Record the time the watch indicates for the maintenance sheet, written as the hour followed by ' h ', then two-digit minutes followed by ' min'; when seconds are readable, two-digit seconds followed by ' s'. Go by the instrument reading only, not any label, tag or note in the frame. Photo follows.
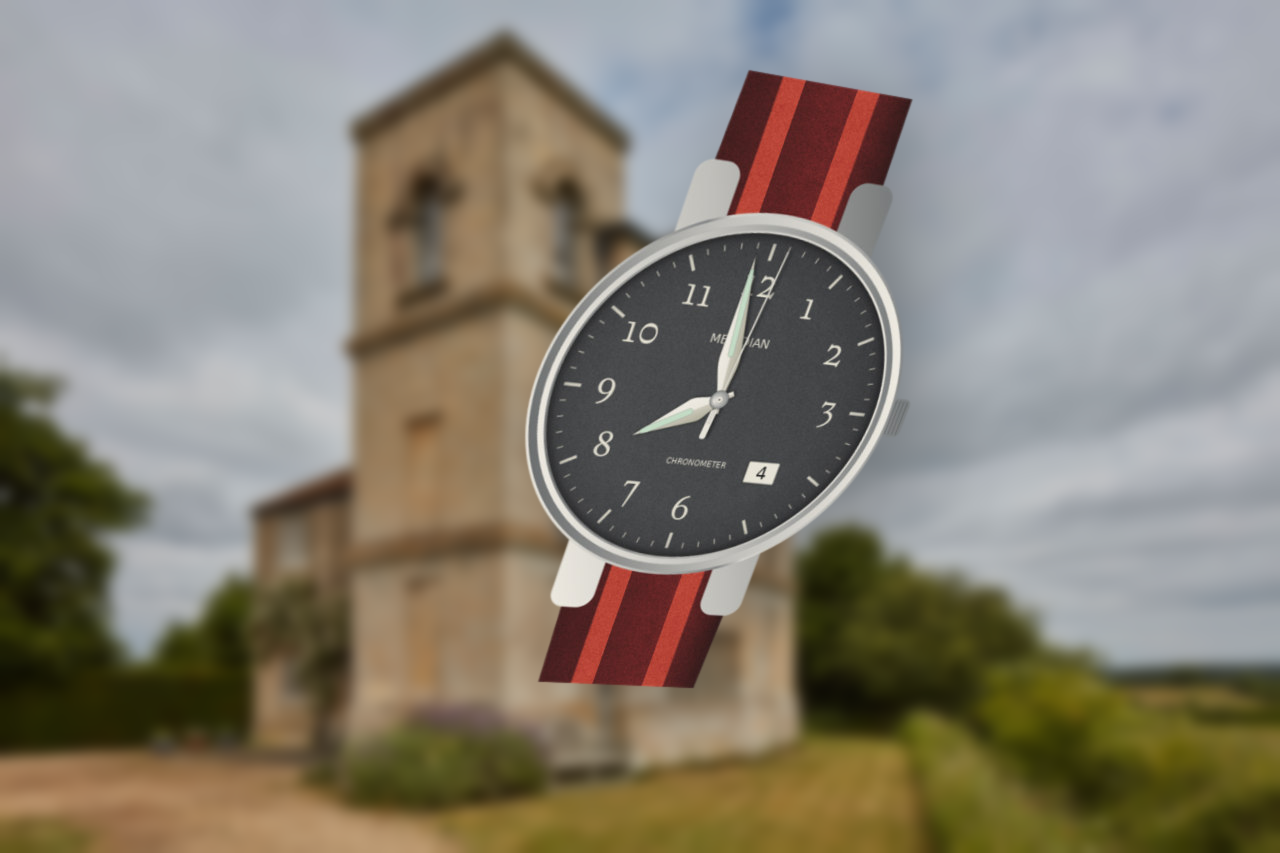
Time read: 7 h 59 min 01 s
